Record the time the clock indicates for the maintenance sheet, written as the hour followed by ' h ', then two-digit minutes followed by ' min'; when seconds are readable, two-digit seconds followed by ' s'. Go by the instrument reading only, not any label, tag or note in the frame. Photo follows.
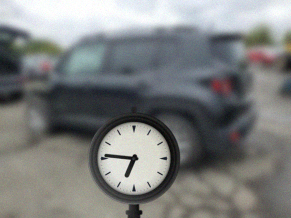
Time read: 6 h 46 min
